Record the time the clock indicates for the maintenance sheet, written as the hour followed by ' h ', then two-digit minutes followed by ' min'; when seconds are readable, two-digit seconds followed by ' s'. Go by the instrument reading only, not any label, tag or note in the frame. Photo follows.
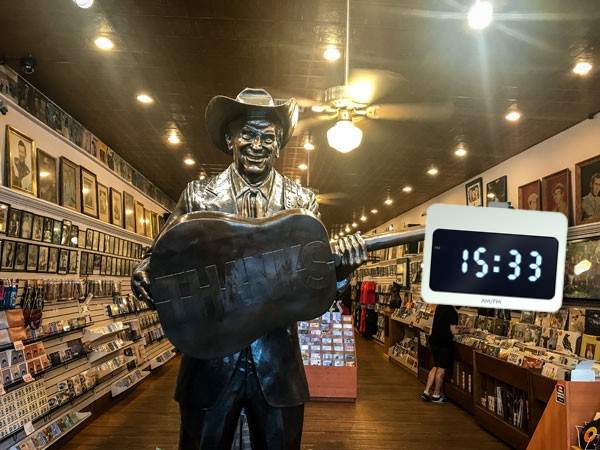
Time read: 15 h 33 min
